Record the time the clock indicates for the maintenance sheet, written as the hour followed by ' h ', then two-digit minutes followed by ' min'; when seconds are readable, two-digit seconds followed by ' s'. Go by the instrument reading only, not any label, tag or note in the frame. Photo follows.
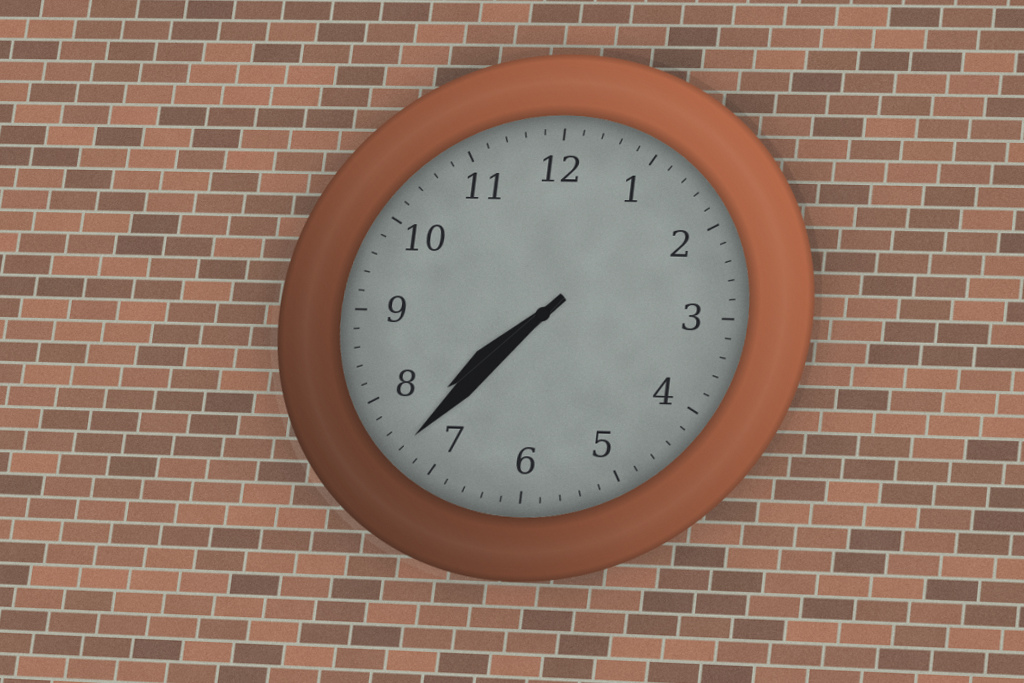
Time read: 7 h 37 min
